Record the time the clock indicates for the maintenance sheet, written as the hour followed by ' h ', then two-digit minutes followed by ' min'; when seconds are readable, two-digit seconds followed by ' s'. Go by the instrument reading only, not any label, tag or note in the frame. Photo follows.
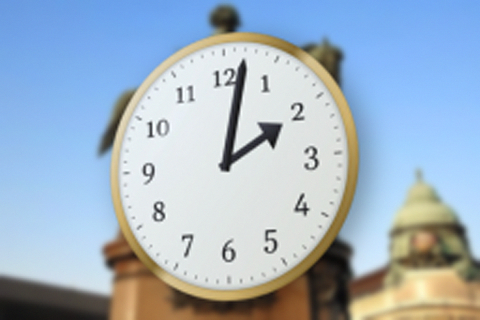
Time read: 2 h 02 min
